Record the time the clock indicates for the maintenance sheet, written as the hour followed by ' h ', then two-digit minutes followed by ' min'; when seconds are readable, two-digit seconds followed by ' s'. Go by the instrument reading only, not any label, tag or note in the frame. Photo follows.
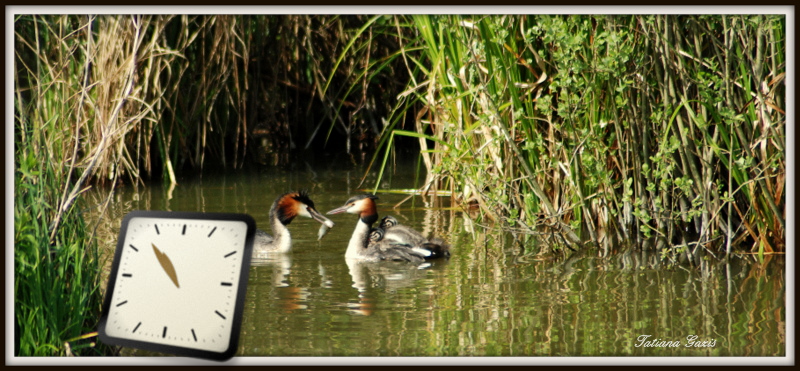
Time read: 10 h 53 min
